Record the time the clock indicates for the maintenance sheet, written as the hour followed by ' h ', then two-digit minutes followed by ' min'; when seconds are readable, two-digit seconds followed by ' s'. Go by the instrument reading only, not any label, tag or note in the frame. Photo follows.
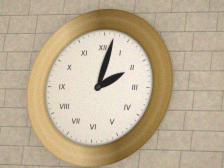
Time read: 2 h 02 min
